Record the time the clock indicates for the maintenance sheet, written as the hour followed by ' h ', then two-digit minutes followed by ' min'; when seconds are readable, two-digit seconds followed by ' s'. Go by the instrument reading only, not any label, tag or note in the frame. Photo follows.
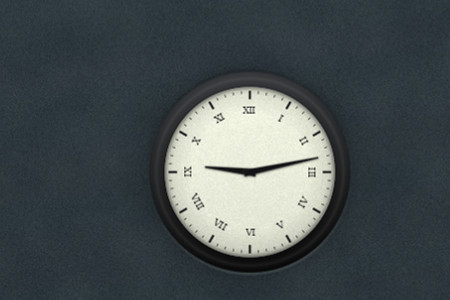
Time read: 9 h 13 min
